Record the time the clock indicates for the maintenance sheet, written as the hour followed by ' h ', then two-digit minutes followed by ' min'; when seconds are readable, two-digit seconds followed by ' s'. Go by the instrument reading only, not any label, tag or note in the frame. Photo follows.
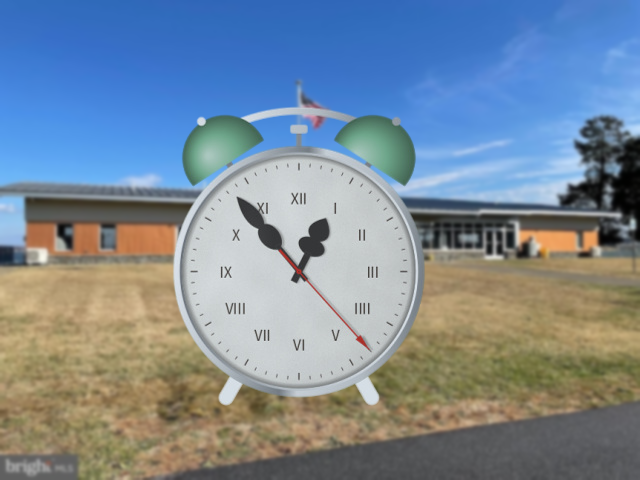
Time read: 12 h 53 min 23 s
